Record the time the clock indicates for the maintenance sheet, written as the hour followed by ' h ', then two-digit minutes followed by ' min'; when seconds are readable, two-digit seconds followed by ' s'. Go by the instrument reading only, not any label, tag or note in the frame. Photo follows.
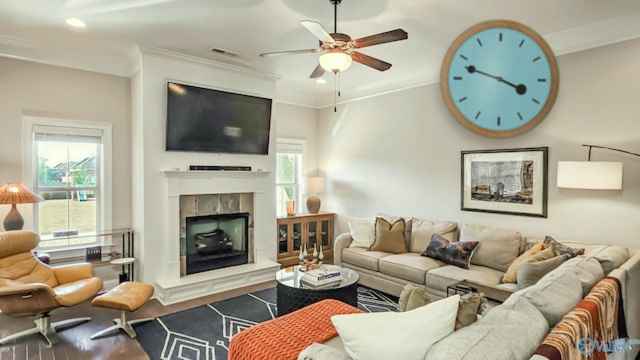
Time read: 3 h 48 min
